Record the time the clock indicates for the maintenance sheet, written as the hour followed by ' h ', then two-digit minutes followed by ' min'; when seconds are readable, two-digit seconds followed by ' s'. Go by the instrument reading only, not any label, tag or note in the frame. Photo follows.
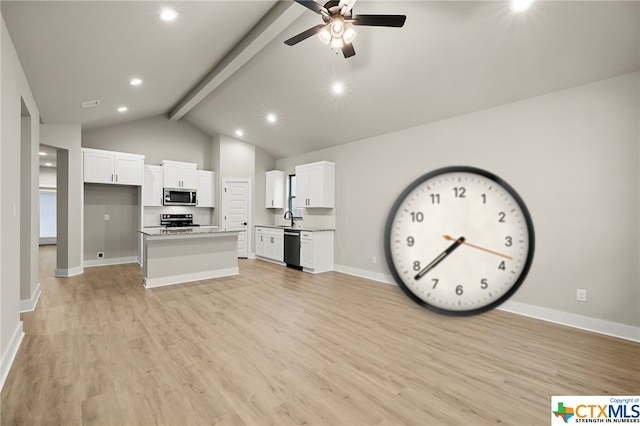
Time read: 7 h 38 min 18 s
